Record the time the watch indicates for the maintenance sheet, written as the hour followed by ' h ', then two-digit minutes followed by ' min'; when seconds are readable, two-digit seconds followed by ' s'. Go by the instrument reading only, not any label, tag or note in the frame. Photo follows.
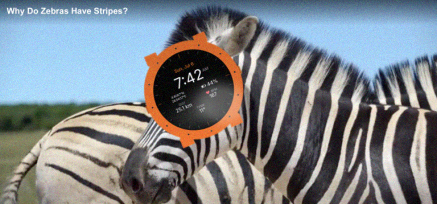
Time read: 7 h 42 min
